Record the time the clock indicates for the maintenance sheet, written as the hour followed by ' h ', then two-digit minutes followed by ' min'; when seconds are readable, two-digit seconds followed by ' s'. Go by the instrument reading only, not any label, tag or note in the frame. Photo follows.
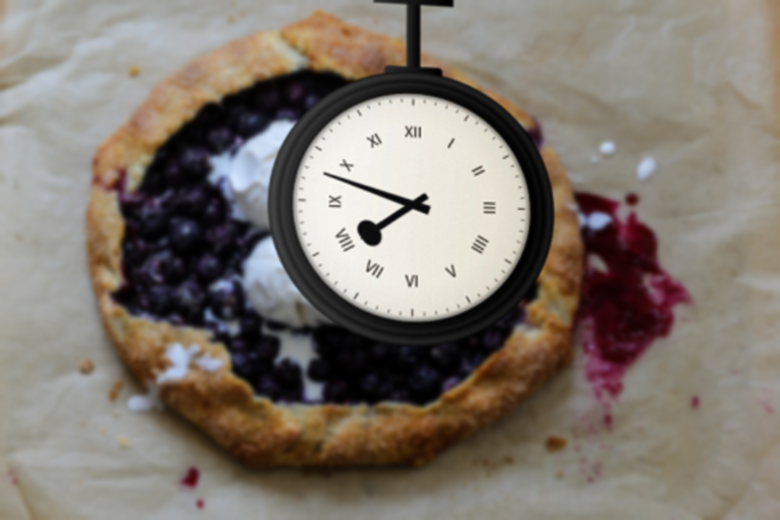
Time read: 7 h 48 min
